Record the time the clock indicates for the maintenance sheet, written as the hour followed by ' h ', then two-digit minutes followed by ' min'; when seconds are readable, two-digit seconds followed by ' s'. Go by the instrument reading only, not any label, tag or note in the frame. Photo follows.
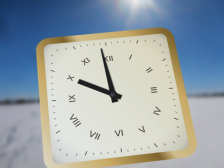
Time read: 9 h 59 min
